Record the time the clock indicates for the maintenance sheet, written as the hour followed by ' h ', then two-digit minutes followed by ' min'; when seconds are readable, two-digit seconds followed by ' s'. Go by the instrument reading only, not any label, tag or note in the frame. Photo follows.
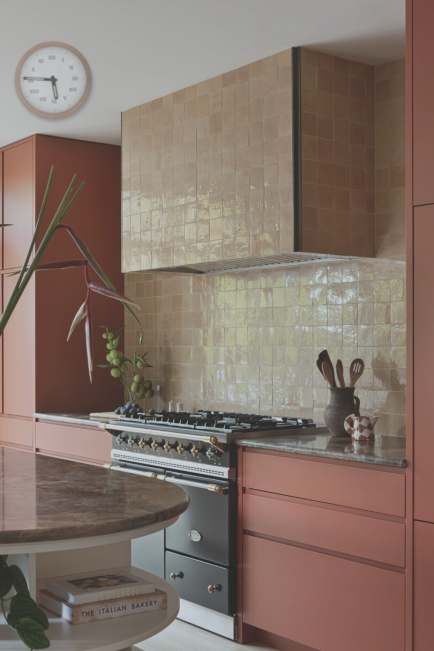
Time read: 5 h 46 min
